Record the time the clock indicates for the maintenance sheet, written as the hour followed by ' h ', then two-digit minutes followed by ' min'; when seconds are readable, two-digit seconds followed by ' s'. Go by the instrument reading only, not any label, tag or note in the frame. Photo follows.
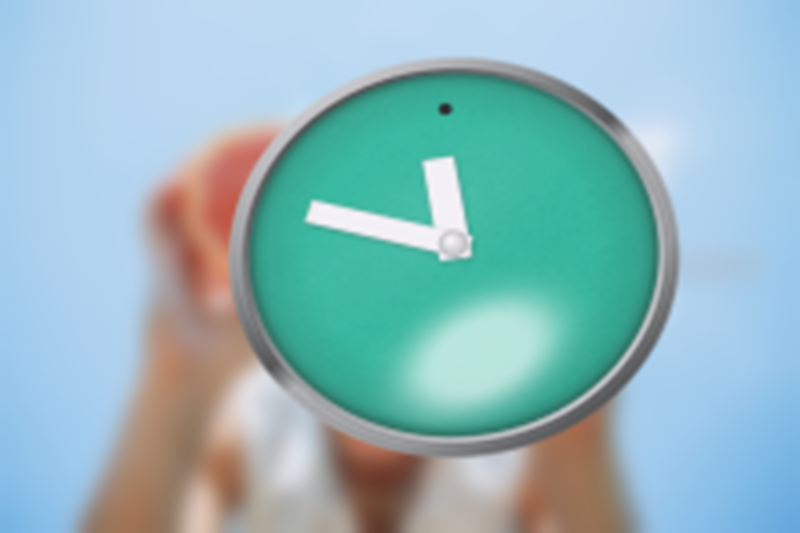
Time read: 11 h 48 min
